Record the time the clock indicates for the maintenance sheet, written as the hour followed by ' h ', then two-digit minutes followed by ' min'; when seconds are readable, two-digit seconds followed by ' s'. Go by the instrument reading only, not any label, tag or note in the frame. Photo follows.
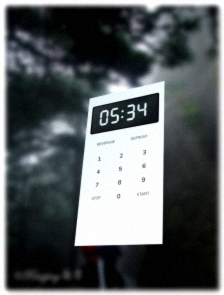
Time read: 5 h 34 min
